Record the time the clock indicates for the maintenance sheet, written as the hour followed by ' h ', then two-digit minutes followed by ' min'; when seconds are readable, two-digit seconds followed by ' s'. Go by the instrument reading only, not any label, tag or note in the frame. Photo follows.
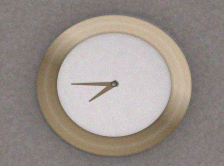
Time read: 7 h 45 min
